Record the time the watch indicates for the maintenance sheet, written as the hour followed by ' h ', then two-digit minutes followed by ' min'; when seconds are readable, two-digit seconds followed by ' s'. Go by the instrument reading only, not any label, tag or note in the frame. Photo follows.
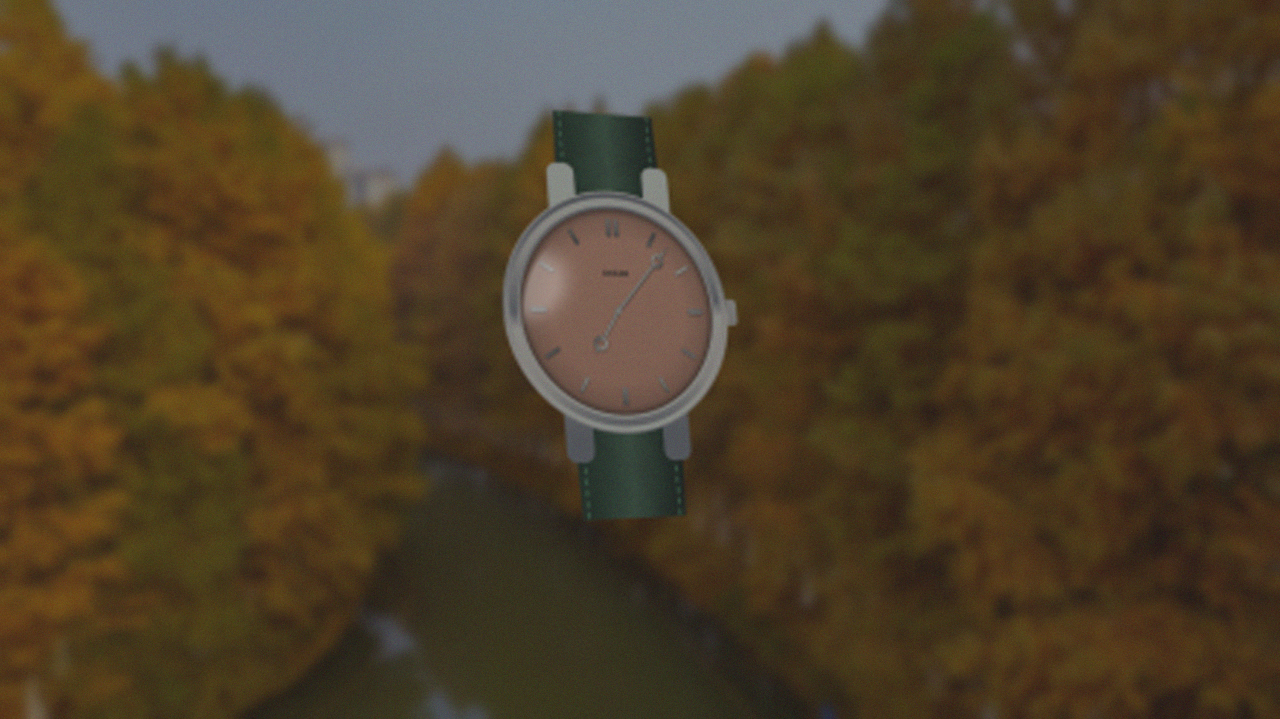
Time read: 7 h 07 min
